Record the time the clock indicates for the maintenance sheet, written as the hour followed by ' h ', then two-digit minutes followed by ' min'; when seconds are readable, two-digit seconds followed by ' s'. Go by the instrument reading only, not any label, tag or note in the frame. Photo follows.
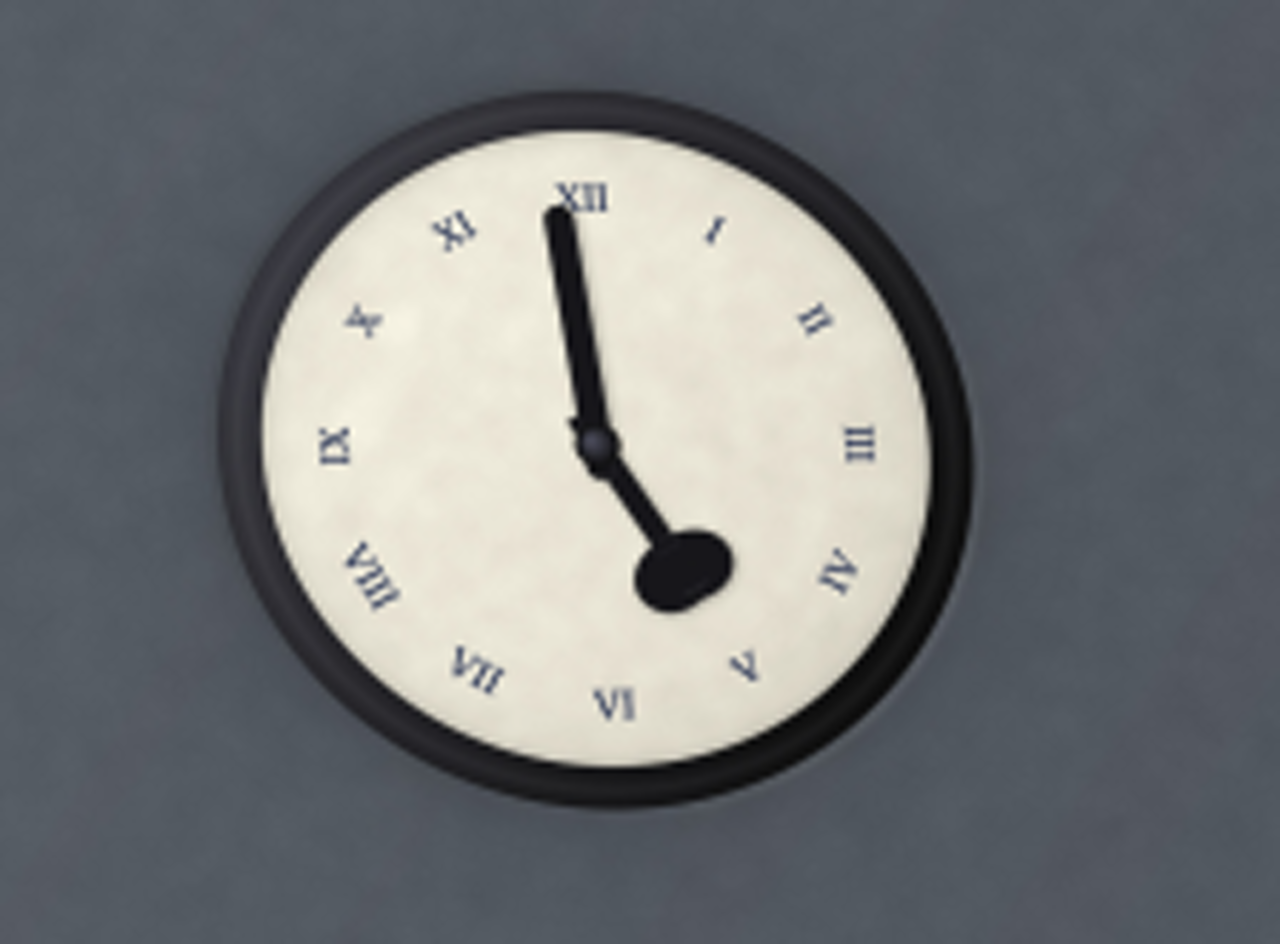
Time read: 4 h 59 min
